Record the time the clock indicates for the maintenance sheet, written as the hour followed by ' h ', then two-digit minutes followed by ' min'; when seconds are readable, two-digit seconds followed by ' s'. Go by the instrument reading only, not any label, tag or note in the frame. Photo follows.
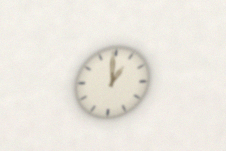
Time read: 12 h 59 min
